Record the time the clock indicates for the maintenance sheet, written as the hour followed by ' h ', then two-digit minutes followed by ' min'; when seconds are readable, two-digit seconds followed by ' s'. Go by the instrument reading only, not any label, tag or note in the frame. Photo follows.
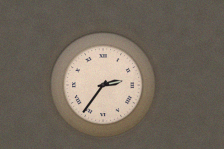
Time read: 2 h 36 min
